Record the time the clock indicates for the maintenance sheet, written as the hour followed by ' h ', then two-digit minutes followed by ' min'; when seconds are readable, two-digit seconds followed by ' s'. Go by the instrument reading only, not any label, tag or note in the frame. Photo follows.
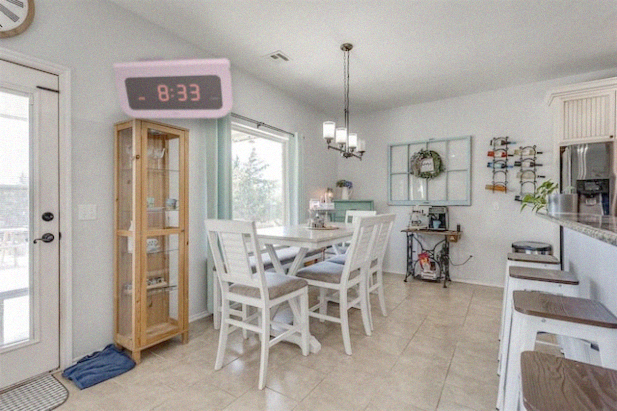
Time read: 8 h 33 min
